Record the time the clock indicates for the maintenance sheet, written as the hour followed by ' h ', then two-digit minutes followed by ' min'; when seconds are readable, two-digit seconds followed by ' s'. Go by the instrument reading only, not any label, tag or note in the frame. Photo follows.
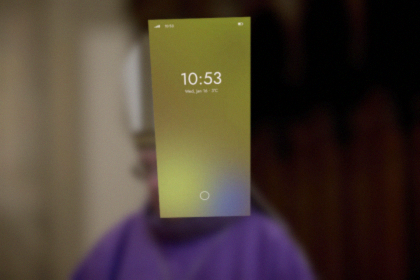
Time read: 10 h 53 min
